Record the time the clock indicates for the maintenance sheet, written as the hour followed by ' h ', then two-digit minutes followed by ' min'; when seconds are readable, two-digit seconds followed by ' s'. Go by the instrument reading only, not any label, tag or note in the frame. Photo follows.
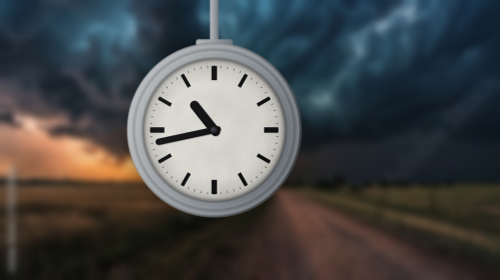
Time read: 10 h 43 min
